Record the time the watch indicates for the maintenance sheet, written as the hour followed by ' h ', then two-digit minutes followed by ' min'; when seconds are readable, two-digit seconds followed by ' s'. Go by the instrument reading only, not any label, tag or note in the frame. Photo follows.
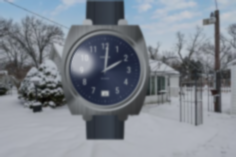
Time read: 2 h 01 min
